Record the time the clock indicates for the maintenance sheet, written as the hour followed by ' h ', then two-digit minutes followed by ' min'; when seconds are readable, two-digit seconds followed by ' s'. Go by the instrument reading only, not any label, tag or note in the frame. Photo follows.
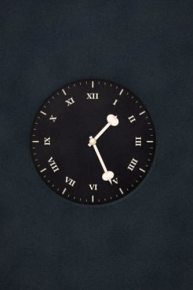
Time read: 1 h 26 min
